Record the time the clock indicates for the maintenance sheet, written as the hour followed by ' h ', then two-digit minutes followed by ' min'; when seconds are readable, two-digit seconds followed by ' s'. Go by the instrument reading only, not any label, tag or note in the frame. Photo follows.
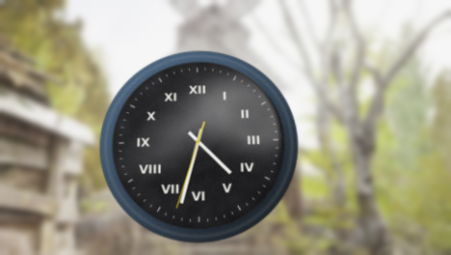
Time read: 4 h 32 min 33 s
